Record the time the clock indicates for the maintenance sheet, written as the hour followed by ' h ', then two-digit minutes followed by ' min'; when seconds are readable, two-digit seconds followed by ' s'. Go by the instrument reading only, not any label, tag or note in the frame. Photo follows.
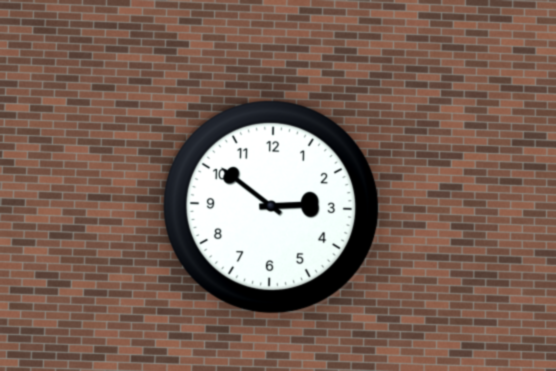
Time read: 2 h 51 min
